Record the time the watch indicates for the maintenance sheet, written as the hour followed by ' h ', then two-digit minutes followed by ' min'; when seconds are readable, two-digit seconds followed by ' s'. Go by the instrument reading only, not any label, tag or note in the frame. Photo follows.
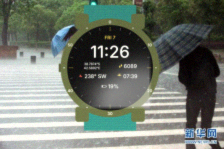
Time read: 11 h 26 min
